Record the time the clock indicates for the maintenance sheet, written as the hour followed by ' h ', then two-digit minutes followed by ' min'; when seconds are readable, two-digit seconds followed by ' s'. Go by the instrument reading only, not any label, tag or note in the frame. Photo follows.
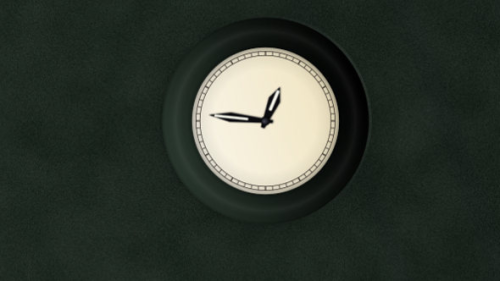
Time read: 12 h 46 min
